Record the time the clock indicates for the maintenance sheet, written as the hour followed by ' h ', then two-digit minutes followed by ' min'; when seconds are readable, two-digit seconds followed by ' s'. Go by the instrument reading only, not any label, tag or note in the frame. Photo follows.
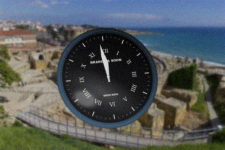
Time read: 11 h 59 min
